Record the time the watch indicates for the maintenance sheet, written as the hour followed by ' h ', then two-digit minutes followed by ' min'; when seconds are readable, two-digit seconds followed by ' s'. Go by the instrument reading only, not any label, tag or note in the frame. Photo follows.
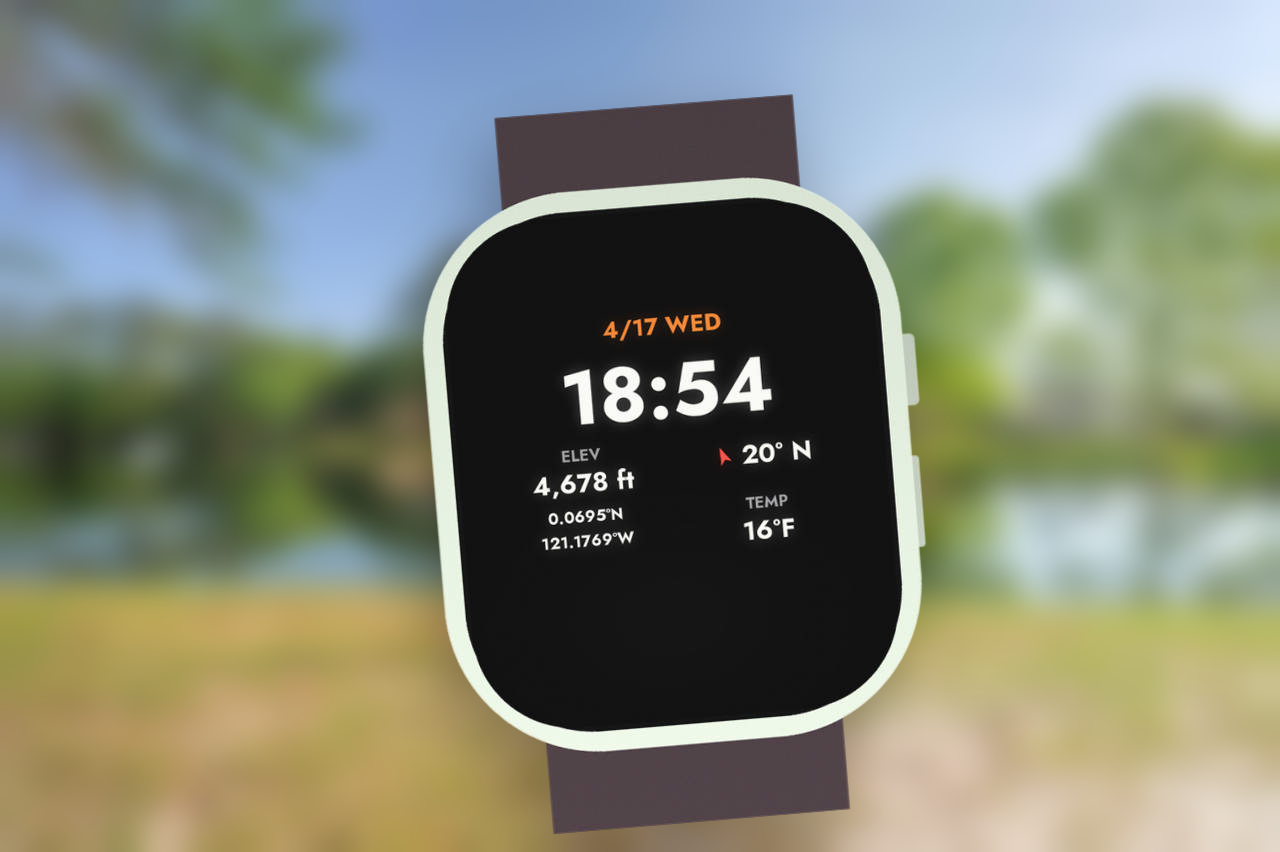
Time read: 18 h 54 min
